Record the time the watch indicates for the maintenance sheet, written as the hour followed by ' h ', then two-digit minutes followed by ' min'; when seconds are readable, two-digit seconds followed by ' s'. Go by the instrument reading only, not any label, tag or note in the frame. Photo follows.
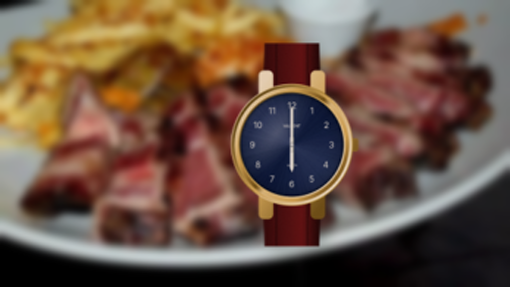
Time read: 6 h 00 min
